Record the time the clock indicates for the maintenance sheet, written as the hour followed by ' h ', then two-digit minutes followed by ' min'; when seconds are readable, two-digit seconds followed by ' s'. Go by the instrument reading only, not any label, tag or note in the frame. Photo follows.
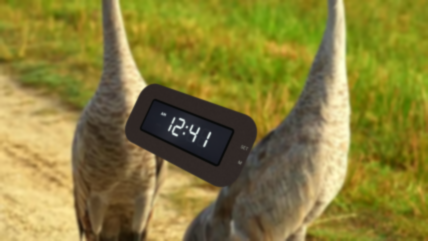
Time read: 12 h 41 min
